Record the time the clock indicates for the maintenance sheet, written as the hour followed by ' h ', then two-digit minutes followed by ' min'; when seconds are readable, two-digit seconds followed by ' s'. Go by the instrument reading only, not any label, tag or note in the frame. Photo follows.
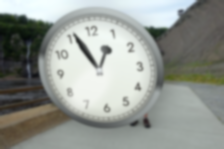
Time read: 12 h 56 min
